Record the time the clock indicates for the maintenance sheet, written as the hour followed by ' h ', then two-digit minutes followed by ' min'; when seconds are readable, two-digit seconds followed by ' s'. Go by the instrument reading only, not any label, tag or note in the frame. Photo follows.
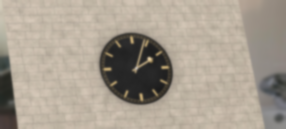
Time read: 2 h 04 min
